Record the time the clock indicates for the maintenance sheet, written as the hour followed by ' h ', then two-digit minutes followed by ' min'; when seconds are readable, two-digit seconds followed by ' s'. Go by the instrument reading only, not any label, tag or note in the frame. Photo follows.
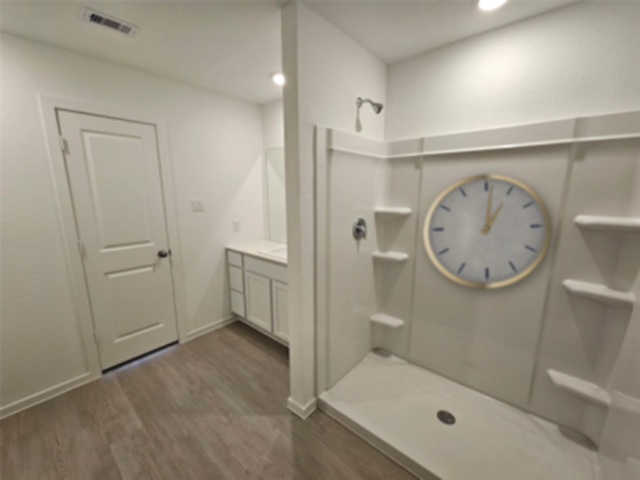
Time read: 1 h 01 min
